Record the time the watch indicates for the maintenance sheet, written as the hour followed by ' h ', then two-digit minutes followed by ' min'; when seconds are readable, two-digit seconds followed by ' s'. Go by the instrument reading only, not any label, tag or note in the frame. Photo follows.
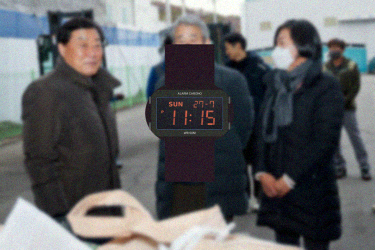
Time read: 11 h 15 min
